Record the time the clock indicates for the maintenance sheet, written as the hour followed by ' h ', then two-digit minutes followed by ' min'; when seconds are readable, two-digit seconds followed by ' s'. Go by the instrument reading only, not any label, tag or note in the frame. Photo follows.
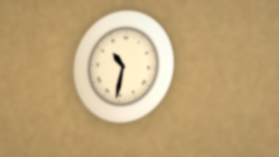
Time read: 10 h 31 min
